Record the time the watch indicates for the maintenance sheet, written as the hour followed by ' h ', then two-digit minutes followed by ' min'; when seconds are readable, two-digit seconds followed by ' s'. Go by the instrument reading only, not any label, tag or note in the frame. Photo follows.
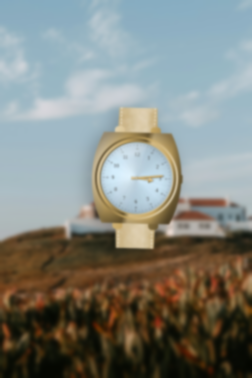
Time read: 3 h 14 min
